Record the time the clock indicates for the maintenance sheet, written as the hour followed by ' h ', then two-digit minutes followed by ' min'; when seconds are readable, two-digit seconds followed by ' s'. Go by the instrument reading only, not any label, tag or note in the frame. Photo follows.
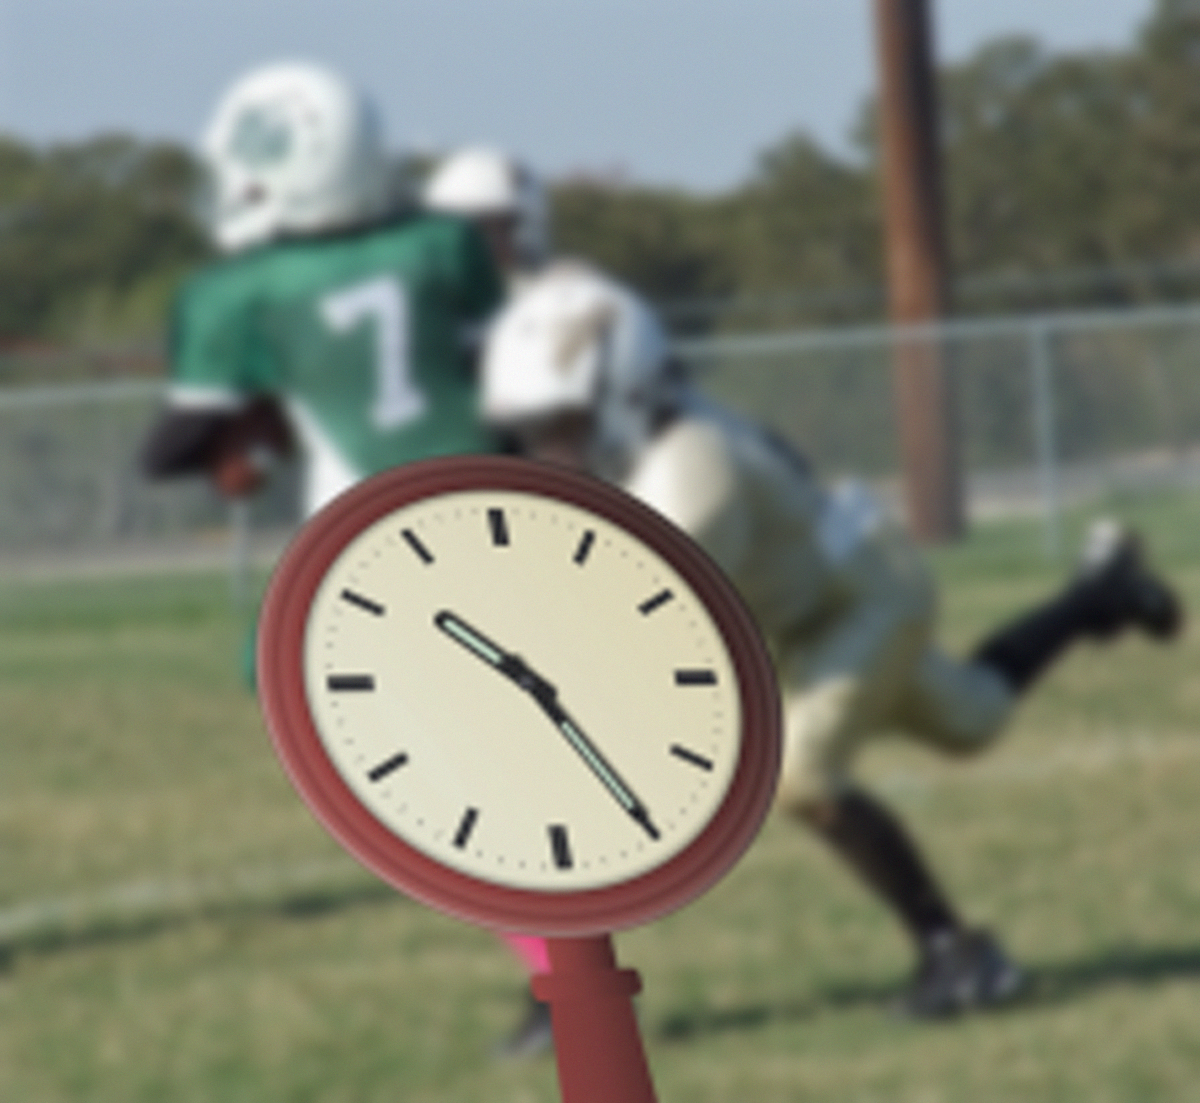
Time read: 10 h 25 min
